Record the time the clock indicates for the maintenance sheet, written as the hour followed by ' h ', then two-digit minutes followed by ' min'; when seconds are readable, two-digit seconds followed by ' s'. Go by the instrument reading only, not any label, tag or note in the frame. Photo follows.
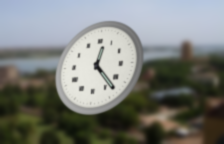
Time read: 12 h 23 min
